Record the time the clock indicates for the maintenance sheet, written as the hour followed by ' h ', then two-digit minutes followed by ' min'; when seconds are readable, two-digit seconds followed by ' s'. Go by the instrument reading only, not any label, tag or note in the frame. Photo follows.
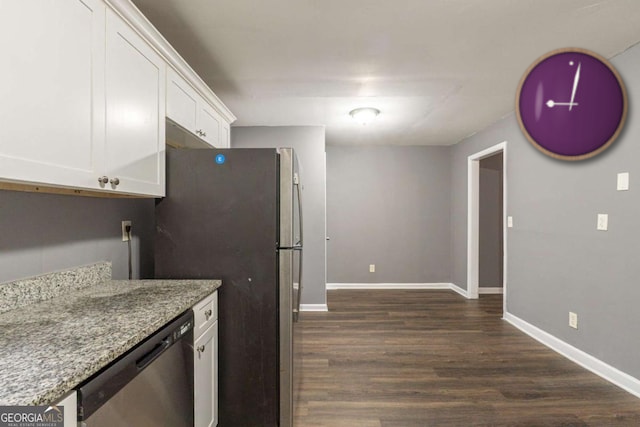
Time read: 9 h 02 min
